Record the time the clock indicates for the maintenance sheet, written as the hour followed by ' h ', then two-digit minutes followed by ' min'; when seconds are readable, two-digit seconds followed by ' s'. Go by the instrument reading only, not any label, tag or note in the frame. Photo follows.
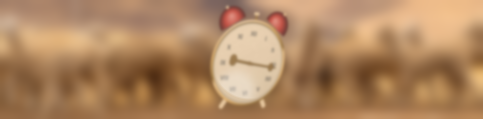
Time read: 9 h 16 min
